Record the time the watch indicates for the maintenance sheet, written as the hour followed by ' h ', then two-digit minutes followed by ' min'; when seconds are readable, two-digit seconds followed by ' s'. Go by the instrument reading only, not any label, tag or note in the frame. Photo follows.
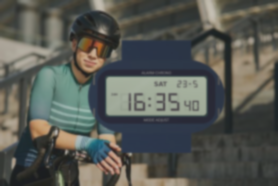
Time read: 16 h 35 min
